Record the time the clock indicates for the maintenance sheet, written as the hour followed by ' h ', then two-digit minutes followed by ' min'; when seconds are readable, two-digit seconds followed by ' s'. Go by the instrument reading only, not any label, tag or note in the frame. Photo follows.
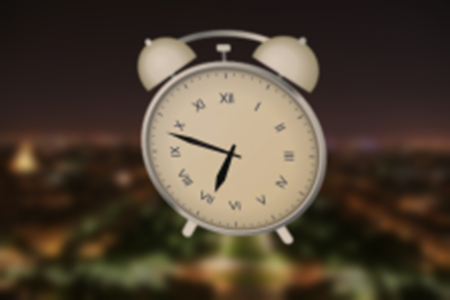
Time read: 6 h 48 min
